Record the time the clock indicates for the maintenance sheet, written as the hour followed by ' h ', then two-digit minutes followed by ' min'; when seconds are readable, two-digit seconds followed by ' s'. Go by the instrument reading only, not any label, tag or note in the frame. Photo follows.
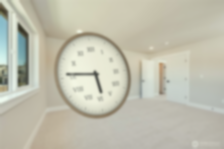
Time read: 5 h 46 min
